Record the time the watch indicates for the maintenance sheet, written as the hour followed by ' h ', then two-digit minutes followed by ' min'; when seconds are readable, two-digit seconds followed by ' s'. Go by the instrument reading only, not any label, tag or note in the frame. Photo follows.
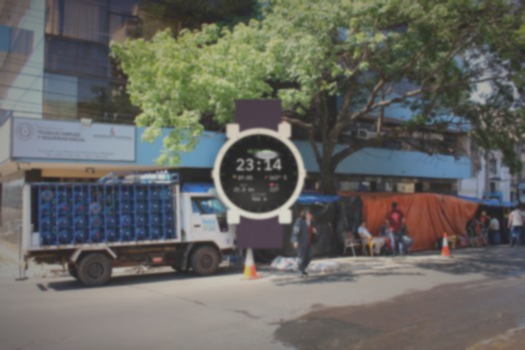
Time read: 23 h 14 min
